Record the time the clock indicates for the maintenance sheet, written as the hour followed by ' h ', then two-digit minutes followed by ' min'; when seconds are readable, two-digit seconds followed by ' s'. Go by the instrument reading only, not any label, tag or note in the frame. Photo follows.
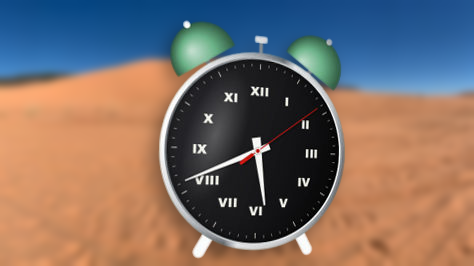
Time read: 5 h 41 min 09 s
